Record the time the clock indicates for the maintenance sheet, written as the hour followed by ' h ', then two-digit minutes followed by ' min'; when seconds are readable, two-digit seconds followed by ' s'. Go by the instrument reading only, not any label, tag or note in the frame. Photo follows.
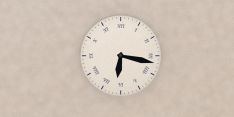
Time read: 6 h 17 min
